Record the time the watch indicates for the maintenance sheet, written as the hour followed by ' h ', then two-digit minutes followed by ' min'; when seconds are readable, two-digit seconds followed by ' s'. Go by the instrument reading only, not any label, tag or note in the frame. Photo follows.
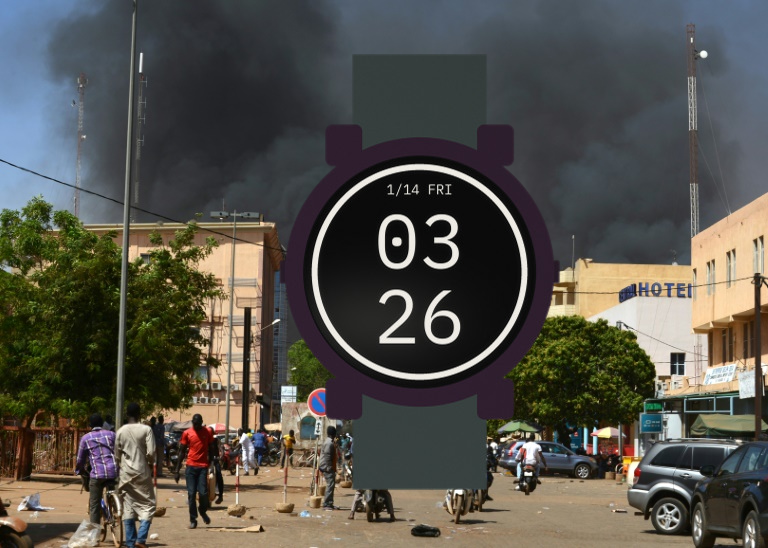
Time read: 3 h 26 min
